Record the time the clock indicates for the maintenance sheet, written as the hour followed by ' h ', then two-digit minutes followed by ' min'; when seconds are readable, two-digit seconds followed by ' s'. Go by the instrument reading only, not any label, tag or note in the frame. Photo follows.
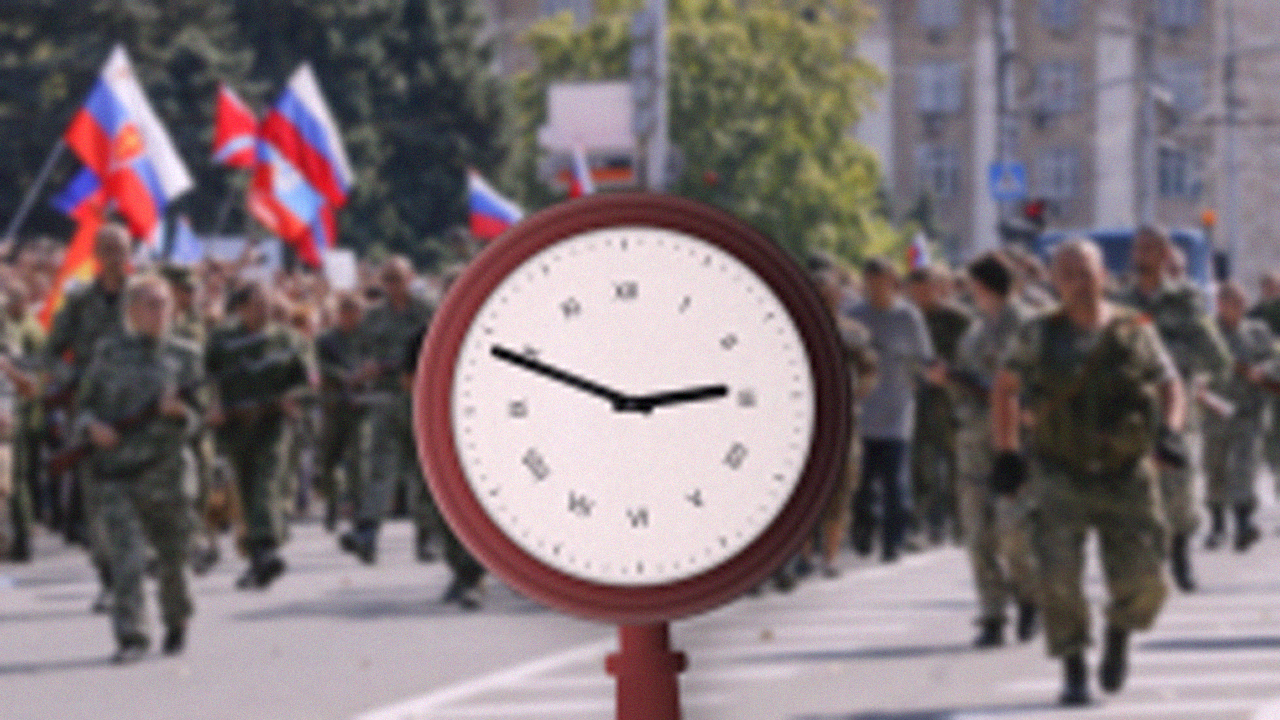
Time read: 2 h 49 min
